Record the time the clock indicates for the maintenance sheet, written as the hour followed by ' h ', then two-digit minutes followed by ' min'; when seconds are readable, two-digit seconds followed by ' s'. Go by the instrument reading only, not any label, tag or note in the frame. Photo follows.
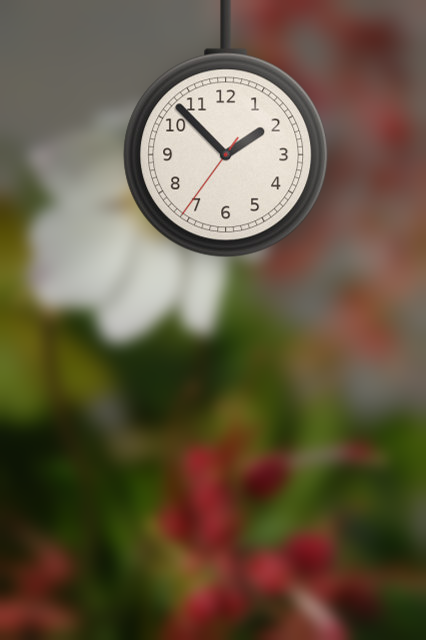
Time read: 1 h 52 min 36 s
